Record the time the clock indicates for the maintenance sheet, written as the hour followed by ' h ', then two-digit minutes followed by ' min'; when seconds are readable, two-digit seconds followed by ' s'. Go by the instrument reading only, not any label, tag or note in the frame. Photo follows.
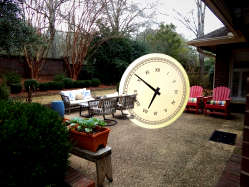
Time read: 6 h 51 min
